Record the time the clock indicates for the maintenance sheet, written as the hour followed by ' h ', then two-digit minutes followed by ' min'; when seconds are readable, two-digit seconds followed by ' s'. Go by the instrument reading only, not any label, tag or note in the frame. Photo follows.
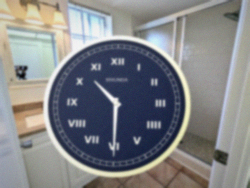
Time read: 10 h 30 min
